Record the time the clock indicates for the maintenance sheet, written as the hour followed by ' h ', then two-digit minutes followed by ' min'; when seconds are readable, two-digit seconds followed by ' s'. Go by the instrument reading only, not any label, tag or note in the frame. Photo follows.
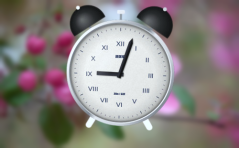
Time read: 9 h 03 min
